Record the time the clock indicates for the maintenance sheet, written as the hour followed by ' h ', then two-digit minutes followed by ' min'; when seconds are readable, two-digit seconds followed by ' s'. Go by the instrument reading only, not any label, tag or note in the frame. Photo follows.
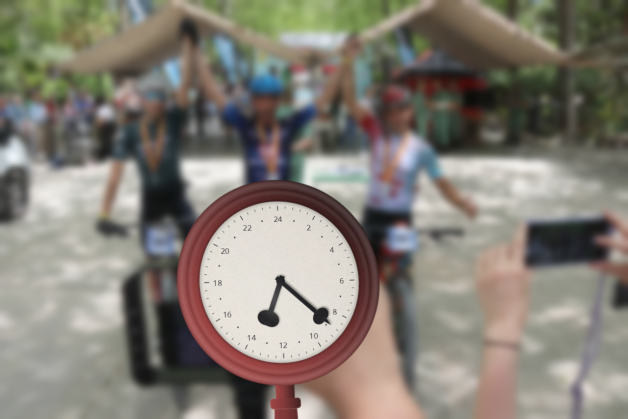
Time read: 13 h 22 min
